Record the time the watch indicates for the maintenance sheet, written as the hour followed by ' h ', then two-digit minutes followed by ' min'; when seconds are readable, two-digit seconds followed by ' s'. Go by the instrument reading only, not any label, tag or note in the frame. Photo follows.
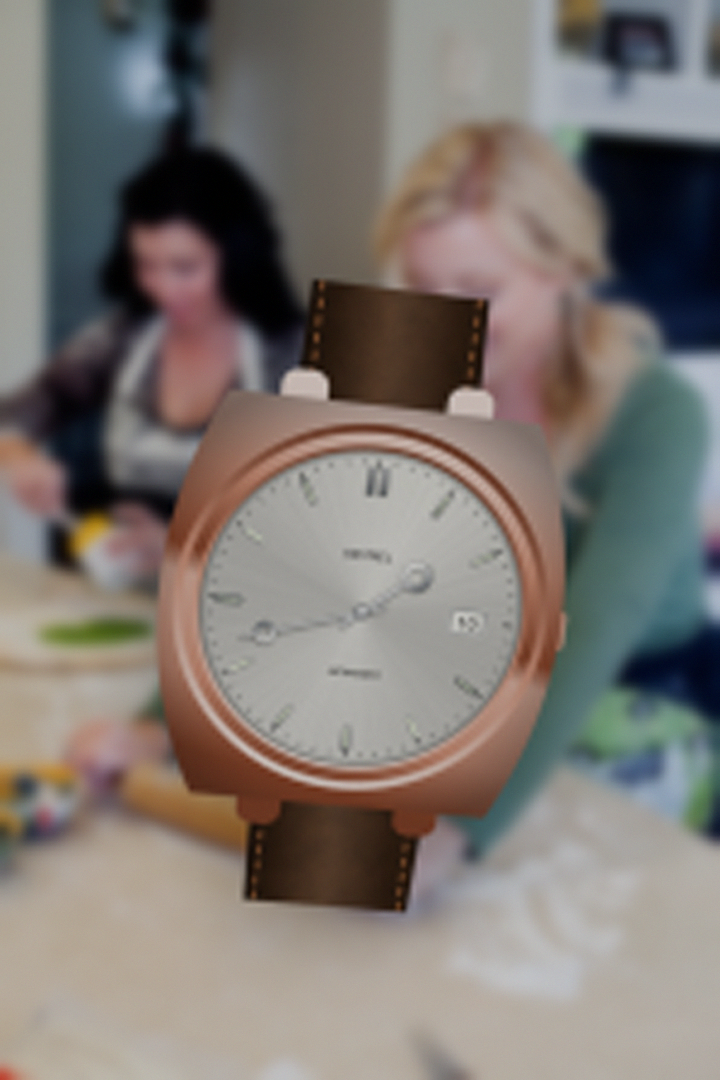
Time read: 1 h 42 min
